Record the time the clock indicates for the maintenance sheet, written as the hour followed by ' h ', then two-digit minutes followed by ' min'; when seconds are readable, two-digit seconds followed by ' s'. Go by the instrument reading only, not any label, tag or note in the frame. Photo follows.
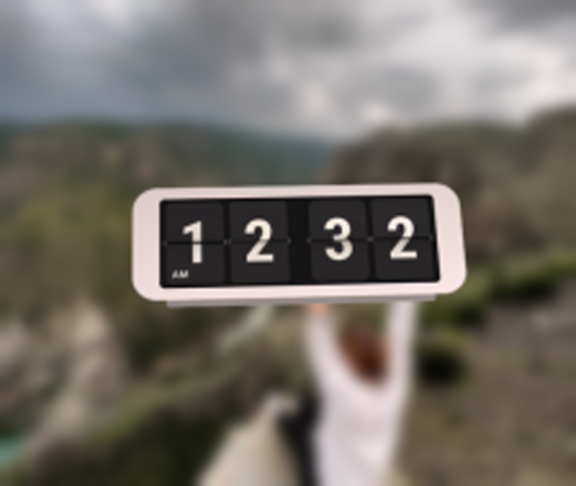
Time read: 12 h 32 min
